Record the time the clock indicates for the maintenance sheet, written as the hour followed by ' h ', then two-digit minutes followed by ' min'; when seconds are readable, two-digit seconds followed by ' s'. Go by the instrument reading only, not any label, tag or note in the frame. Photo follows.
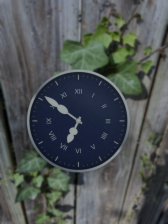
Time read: 6 h 51 min
